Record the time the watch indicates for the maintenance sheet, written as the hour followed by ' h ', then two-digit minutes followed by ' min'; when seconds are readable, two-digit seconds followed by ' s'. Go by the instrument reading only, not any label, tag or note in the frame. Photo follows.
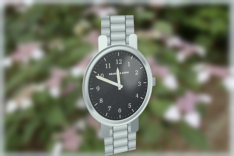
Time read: 11 h 49 min
